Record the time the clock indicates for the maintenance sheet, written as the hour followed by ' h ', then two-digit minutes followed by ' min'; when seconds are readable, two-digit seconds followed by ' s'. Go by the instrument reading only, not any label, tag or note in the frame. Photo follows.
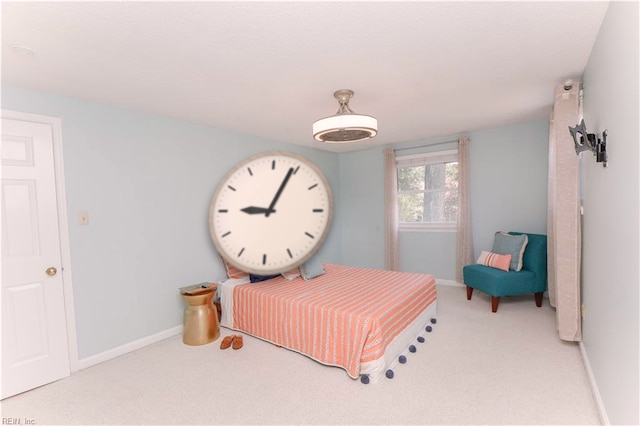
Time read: 9 h 04 min
